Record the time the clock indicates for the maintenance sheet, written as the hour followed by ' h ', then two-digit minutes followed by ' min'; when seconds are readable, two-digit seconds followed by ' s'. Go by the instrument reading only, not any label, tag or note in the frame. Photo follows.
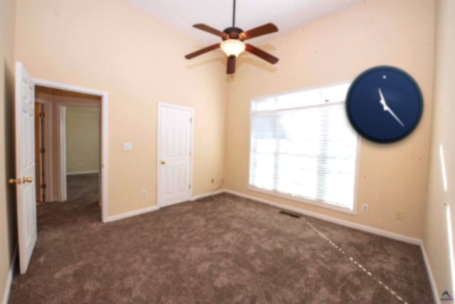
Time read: 11 h 23 min
